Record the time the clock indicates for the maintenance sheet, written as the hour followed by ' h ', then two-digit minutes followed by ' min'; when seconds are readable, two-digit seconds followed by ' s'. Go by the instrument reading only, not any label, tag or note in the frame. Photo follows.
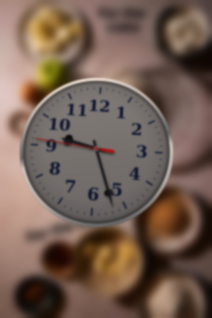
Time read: 9 h 26 min 46 s
